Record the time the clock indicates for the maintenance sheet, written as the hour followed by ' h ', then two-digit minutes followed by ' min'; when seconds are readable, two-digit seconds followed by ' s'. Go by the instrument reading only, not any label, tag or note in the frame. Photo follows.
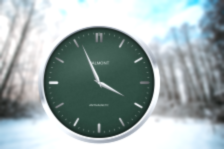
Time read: 3 h 56 min
